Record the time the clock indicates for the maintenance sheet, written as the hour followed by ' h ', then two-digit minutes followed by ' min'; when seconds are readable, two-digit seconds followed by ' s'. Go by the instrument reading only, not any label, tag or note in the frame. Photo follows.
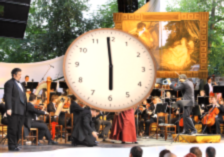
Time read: 5 h 59 min
